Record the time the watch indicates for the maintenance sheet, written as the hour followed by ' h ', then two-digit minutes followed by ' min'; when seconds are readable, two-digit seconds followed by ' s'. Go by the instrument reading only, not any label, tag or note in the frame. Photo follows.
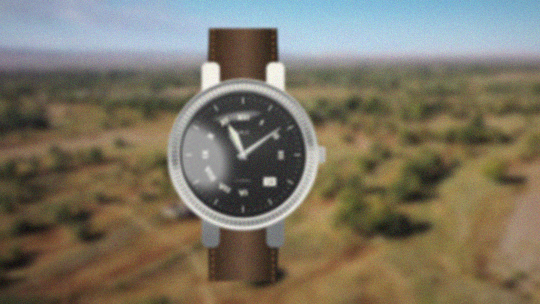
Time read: 11 h 09 min
